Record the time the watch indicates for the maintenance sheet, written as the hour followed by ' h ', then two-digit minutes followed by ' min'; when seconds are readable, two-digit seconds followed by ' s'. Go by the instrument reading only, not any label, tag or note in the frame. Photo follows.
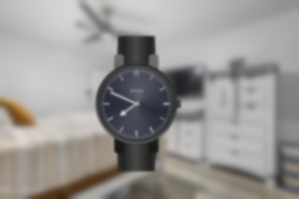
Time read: 7 h 49 min
